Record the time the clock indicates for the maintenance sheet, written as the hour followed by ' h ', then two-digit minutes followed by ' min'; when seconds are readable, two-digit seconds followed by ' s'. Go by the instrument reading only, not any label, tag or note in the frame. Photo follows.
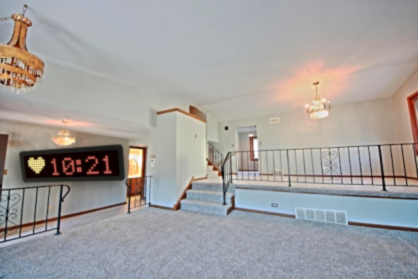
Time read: 10 h 21 min
